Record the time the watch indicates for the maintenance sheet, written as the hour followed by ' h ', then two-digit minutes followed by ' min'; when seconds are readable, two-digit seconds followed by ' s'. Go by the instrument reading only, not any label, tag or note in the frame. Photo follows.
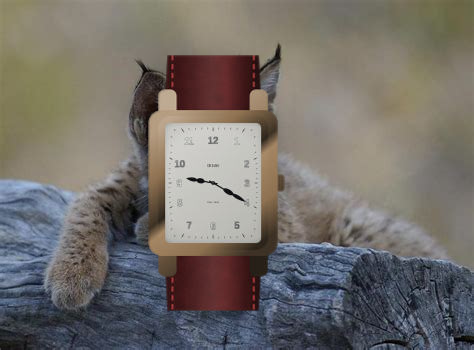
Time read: 9 h 20 min
